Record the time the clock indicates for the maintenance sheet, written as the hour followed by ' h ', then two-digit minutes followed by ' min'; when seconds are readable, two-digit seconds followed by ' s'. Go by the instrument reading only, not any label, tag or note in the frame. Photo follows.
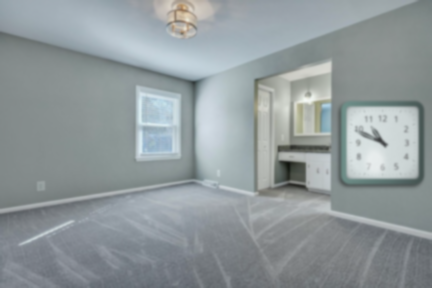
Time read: 10 h 49 min
